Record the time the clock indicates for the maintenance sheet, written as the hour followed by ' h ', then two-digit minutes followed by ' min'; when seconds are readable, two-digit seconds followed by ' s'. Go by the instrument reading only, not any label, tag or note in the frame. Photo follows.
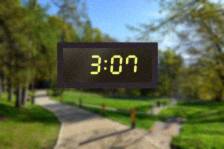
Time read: 3 h 07 min
